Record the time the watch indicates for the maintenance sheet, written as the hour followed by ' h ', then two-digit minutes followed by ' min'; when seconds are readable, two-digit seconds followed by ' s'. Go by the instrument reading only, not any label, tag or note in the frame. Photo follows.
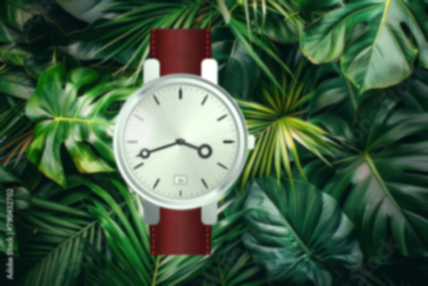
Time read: 3 h 42 min
